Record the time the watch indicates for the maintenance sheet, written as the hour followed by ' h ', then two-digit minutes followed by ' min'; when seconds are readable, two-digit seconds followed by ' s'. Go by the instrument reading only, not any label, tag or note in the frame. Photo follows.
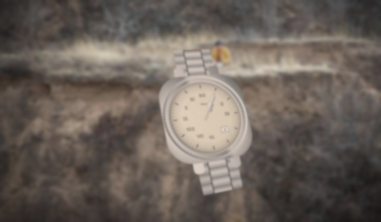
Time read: 1 h 05 min
